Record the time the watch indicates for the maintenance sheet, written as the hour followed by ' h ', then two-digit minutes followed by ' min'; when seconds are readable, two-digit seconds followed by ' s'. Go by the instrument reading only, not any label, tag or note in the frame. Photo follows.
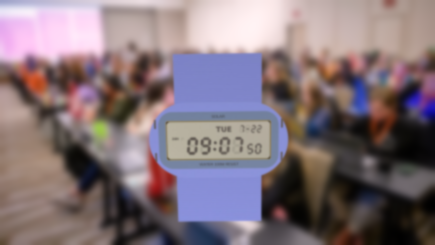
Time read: 9 h 07 min 50 s
